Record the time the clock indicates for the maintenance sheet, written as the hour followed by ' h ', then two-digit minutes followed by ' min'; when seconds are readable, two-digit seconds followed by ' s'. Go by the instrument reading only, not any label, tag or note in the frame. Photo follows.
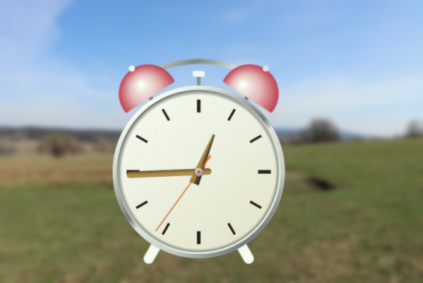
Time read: 12 h 44 min 36 s
